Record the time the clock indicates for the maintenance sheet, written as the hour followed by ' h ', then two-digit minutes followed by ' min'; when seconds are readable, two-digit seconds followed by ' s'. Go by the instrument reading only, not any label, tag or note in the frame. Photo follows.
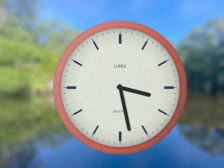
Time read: 3 h 28 min
